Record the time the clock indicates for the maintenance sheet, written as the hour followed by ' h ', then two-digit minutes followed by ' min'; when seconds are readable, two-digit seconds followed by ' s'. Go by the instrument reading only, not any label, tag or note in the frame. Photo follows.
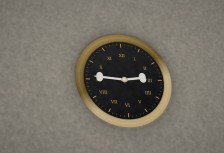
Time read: 2 h 46 min
